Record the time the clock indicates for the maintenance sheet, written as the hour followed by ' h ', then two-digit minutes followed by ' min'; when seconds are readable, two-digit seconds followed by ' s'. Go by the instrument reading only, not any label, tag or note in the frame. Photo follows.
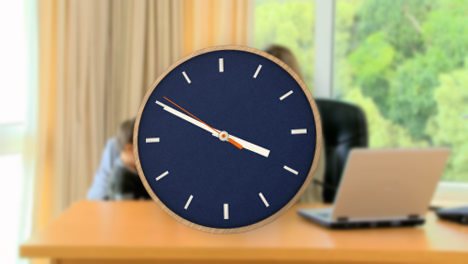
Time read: 3 h 49 min 51 s
